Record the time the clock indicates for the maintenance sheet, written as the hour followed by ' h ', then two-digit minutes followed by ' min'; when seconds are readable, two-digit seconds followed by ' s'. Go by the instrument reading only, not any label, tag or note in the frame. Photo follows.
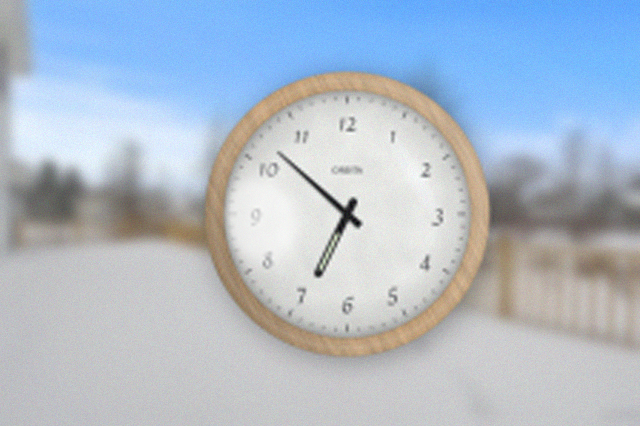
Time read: 6 h 52 min
